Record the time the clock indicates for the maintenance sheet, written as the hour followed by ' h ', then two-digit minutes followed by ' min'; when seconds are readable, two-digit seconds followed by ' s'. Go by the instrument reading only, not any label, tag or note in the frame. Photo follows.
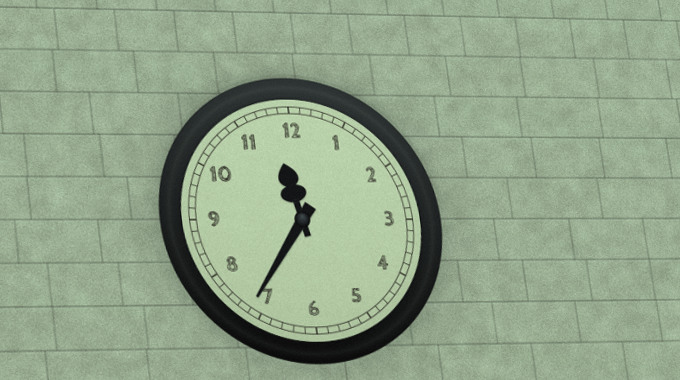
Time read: 11 h 36 min
